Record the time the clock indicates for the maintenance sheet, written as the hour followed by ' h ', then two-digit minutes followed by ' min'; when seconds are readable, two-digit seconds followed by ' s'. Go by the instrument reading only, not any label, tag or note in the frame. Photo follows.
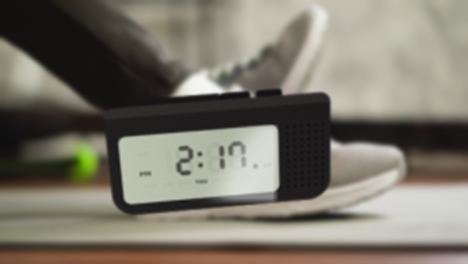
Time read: 2 h 17 min
